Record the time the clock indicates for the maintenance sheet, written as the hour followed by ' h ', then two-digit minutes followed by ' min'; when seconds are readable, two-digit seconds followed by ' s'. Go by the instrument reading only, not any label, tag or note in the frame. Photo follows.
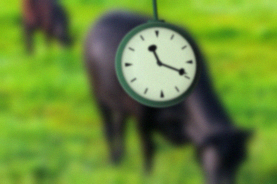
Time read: 11 h 19 min
